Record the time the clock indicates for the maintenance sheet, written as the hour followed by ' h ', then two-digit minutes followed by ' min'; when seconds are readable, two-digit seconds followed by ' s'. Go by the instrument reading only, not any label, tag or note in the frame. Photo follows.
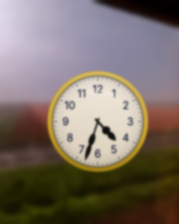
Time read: 4 h 33 min
